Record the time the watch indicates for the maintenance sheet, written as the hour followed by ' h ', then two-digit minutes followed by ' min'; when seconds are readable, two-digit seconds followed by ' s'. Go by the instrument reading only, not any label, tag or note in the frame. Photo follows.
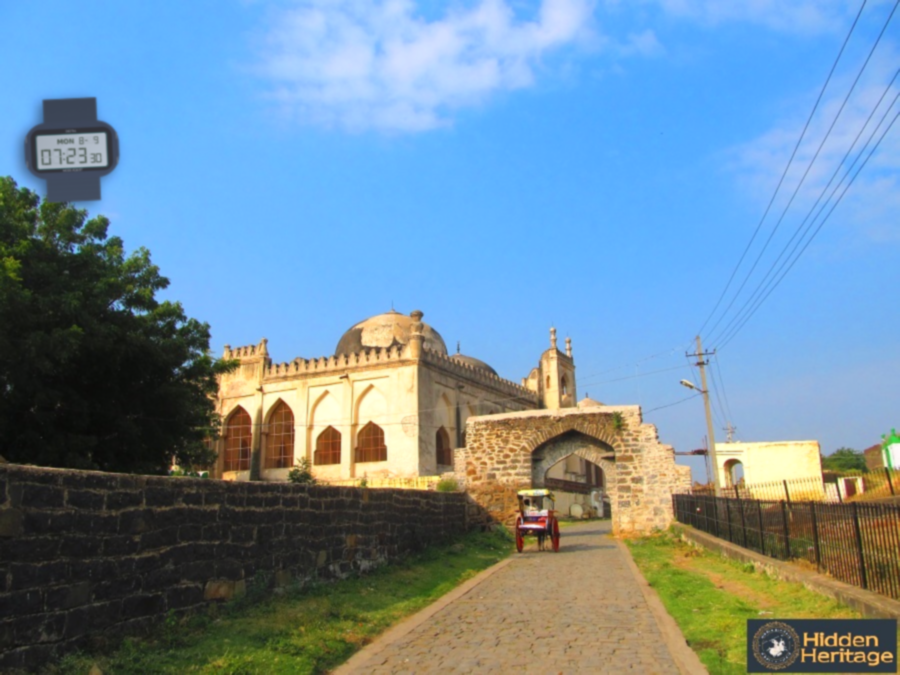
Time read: 7 h 23 min
